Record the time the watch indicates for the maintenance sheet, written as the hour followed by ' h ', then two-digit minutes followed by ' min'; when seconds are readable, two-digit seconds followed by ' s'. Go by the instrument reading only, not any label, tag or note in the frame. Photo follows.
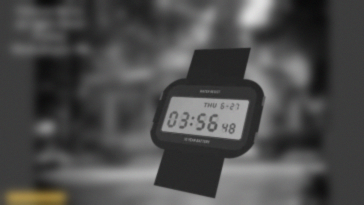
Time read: 3 h 56 min 48 s
